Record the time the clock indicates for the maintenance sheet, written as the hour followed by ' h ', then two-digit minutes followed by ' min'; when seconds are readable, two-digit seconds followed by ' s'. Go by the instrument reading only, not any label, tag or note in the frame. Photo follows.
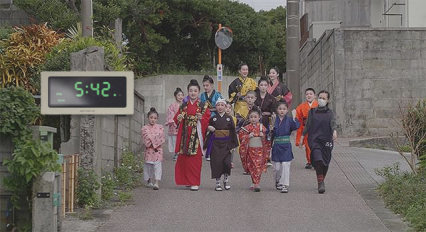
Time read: 5 h 42 min
